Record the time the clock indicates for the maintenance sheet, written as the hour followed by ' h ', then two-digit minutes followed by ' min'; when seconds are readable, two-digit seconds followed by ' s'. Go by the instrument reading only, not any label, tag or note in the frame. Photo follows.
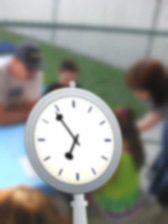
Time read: 6 h 54 min
